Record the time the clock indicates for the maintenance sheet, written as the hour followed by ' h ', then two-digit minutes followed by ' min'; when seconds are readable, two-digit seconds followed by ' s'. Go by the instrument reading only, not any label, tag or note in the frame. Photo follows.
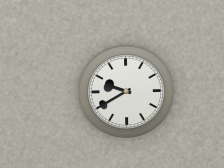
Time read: 9 h 40 min
